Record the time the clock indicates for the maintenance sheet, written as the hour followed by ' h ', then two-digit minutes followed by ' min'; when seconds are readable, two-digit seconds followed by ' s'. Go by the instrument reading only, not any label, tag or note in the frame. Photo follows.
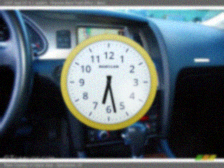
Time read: 6 h 28 min
